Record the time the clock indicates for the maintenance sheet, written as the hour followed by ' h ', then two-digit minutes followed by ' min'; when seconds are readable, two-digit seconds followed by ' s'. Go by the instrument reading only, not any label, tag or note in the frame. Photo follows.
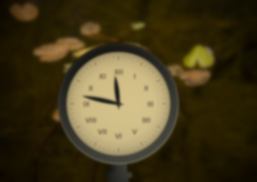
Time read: 11 h 47 min
